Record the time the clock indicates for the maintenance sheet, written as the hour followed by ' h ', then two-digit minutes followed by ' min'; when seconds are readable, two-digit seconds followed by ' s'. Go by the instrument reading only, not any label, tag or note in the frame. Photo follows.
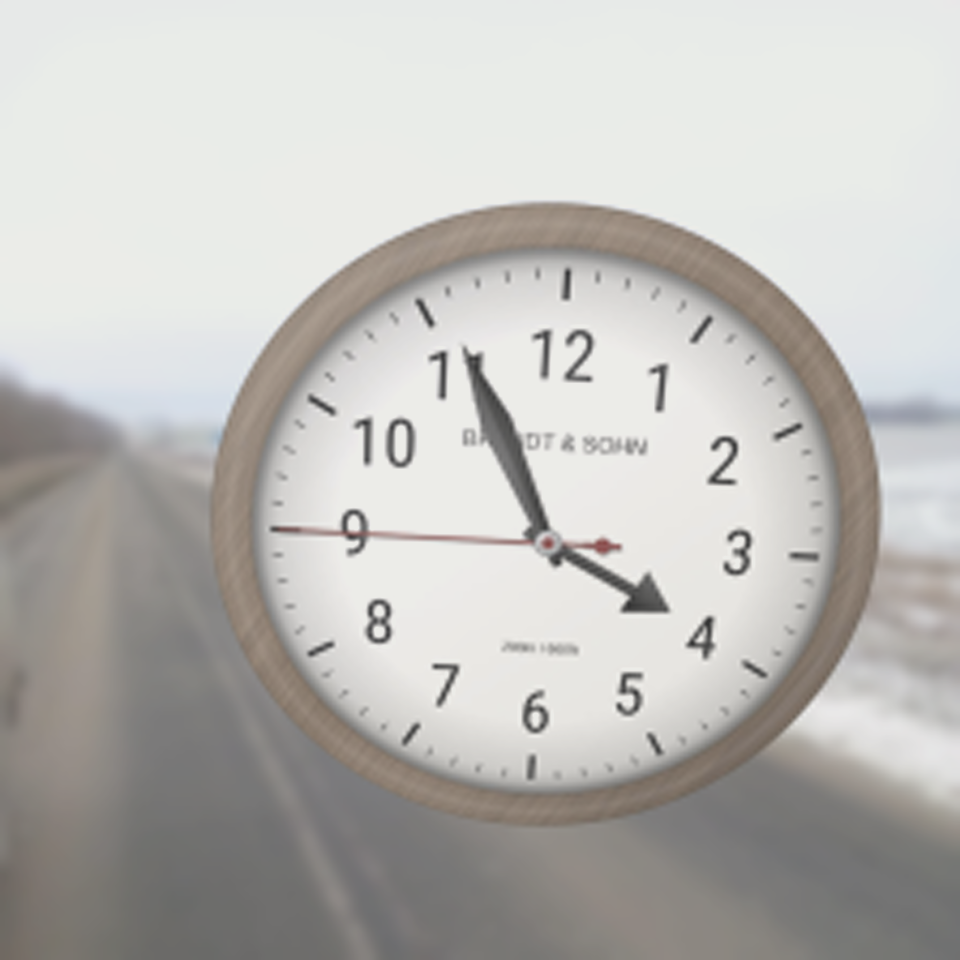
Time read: 3 h 55 min 45 s
